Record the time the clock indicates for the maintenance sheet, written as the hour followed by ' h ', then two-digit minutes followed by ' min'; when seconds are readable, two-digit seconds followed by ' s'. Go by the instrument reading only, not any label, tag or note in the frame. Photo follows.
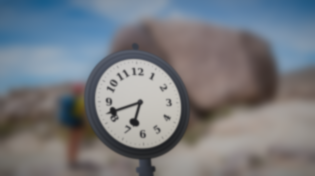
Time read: 6 h 42 min
